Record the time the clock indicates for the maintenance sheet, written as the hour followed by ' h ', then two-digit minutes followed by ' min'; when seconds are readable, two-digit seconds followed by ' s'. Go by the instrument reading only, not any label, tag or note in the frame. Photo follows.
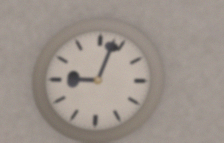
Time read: 9 h 03 min
